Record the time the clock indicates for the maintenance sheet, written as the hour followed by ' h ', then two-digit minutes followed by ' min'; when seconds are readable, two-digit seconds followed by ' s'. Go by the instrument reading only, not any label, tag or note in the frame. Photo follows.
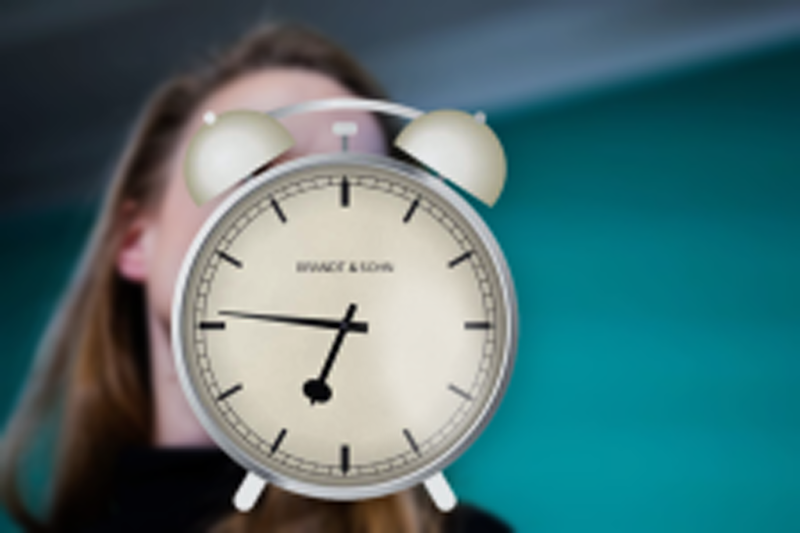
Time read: 6 h 46 min
